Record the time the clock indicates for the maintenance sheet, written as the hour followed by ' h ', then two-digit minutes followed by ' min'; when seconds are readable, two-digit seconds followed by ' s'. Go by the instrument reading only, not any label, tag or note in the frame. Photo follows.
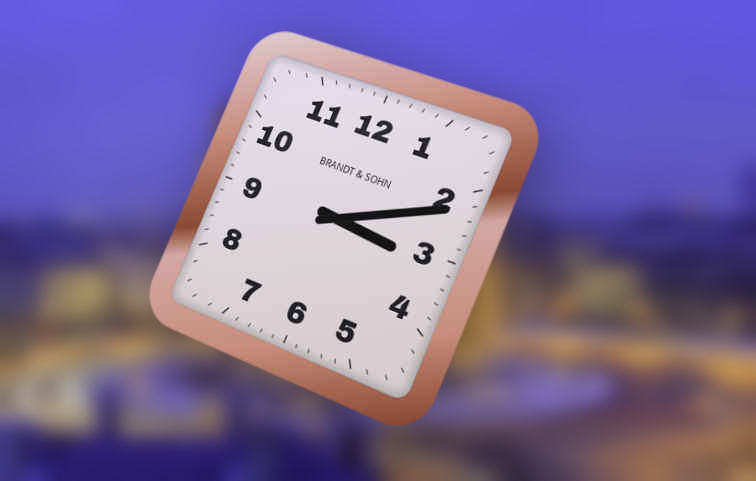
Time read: 3 h 11 min
